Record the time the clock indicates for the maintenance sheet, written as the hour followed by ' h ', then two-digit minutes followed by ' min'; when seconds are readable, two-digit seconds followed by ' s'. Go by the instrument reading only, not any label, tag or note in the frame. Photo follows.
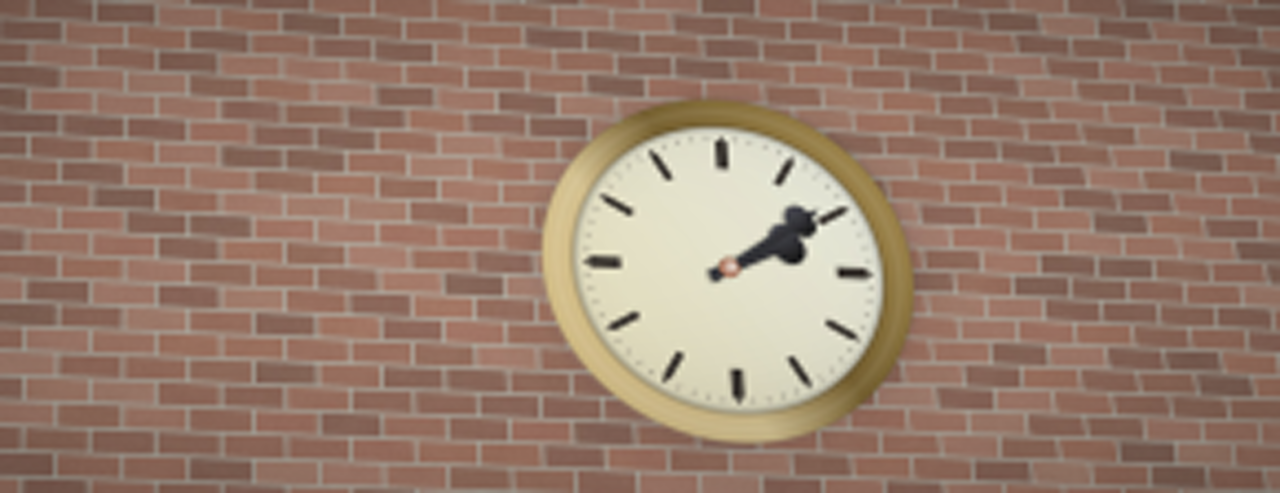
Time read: 2 h 09 min
